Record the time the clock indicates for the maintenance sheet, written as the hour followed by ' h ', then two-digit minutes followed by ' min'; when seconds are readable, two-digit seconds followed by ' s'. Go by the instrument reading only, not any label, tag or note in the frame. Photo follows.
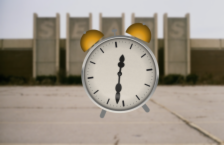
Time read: 12 h 32 min
